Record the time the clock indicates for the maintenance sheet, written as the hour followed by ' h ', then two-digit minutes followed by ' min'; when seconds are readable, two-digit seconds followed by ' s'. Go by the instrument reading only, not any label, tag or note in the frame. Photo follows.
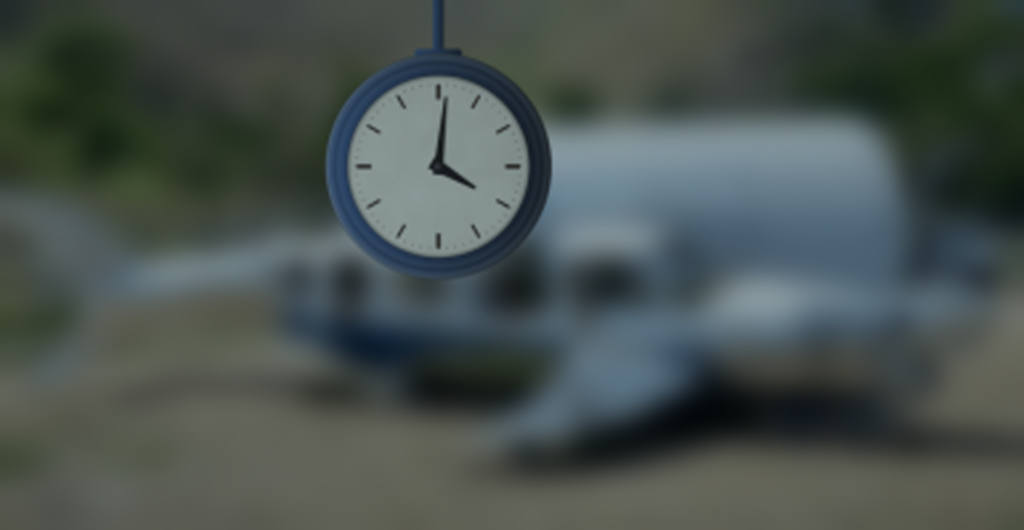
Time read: 4 h 01 min
